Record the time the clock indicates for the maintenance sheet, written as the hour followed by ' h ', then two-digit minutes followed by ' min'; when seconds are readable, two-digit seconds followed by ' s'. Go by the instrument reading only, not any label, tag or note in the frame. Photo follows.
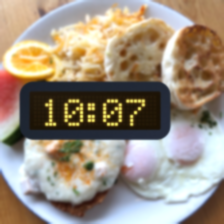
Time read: 10 h 07 min
